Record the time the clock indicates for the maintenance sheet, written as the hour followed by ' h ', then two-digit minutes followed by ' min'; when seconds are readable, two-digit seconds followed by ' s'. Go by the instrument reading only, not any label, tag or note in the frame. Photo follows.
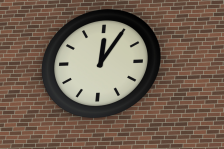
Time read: 12 h 05 min
